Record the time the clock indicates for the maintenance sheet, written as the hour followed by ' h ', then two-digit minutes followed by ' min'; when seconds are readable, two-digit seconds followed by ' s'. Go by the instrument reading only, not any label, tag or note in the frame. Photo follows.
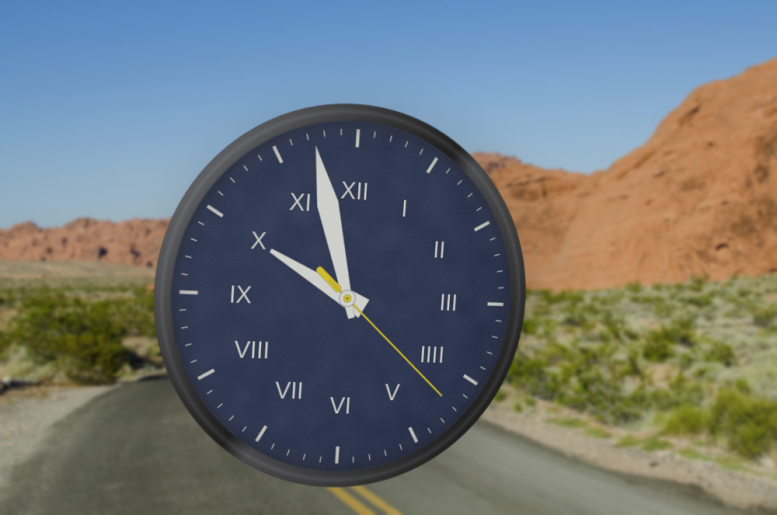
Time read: 9 h 57 min 22 s
